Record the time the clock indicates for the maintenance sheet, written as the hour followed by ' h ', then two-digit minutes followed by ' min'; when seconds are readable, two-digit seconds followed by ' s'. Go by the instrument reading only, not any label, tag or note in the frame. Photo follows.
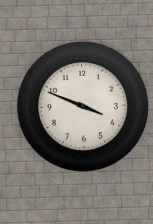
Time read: 3 h 49 min
